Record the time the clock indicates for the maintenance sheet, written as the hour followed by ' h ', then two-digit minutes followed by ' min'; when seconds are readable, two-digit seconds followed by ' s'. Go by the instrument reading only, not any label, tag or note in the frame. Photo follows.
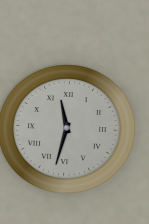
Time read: 11 h 32 min
